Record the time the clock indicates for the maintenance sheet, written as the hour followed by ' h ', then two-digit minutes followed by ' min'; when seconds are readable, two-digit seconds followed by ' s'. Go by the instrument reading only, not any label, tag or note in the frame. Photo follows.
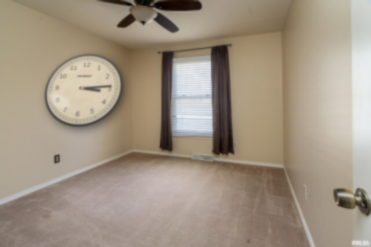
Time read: 3 h 14 min
